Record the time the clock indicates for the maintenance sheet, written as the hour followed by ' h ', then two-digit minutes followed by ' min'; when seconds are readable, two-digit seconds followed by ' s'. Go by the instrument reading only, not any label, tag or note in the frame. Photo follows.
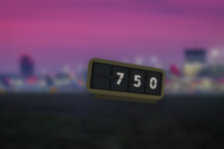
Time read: 7 h 50 min
